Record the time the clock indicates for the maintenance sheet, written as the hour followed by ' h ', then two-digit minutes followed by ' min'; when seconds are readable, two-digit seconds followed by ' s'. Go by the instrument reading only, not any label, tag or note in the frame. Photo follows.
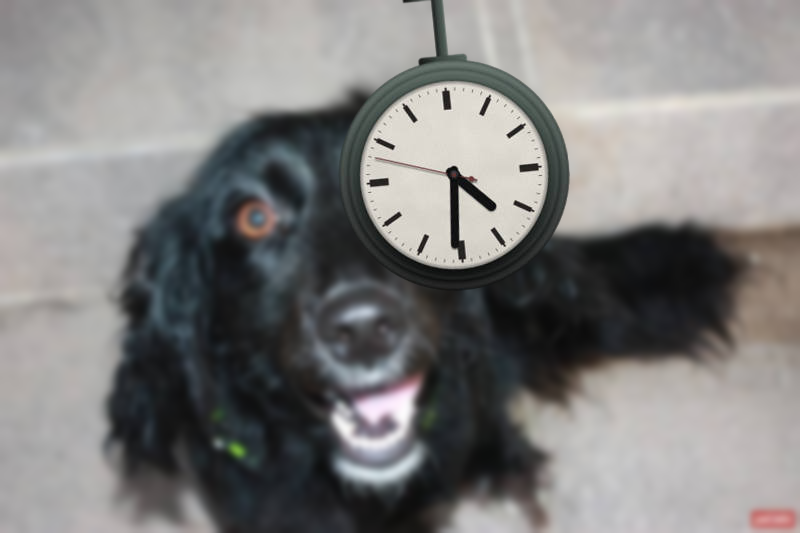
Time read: 4 h 30 min 48 s
